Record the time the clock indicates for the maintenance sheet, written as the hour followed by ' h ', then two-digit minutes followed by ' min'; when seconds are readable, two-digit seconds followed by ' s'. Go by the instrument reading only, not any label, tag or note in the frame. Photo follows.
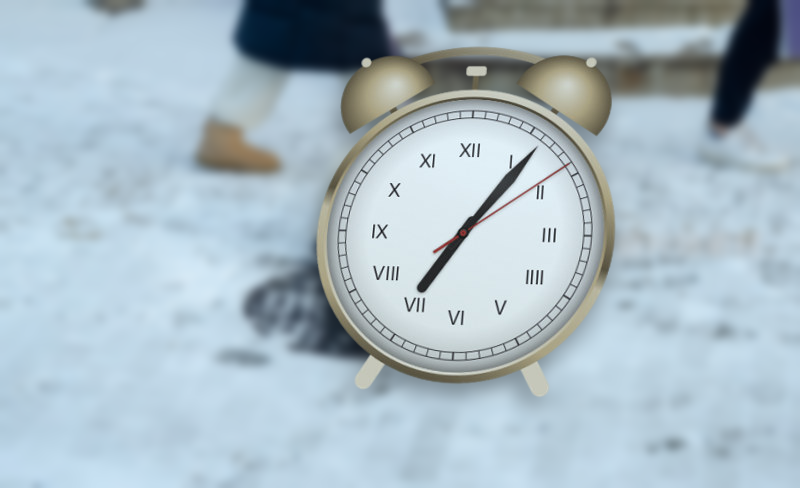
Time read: 7 h 06 min 09 s
